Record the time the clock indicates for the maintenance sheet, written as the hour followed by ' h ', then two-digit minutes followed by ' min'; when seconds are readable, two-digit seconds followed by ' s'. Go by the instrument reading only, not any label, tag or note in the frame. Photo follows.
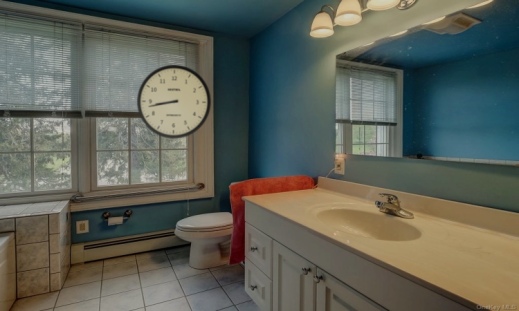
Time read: 8 h 43 min
